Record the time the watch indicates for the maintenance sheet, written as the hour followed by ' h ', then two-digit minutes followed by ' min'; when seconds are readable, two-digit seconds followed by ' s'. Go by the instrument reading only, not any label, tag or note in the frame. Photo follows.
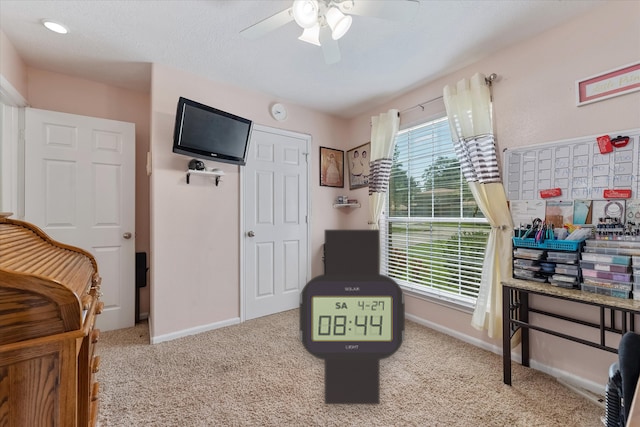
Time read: 8 h 44 min
